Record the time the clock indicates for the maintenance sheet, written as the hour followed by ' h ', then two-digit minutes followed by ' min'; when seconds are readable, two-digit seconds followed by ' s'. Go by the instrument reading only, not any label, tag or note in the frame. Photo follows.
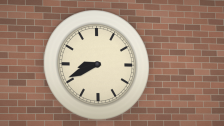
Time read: 8 h 41 min
